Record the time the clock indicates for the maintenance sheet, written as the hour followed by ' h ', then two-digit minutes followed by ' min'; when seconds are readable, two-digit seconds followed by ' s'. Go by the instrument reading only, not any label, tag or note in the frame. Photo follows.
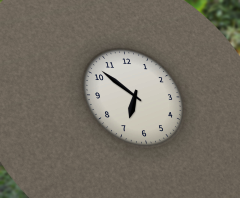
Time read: 6 h 52 min
